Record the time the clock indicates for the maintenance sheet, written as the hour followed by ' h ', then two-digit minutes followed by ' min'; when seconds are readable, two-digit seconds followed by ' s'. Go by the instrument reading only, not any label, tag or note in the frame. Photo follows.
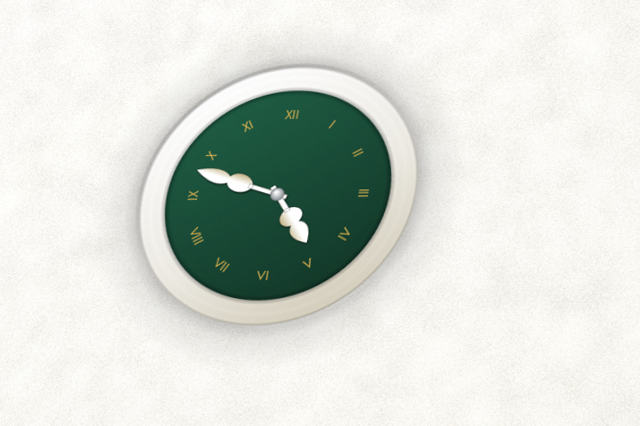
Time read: 4 h 48 min
